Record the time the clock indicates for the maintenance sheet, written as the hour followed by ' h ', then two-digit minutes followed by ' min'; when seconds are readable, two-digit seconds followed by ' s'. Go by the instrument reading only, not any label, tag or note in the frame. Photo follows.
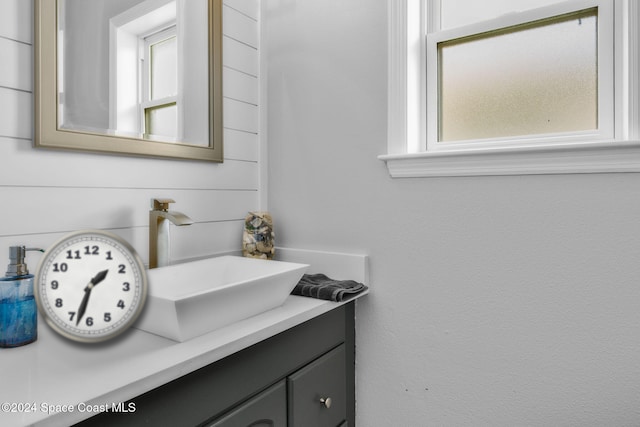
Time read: 1 h 33 min
